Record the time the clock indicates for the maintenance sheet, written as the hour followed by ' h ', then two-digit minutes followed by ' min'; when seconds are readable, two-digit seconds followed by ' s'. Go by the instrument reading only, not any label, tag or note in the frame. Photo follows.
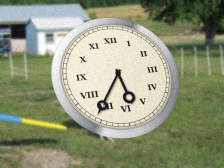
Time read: 5 h 36 min
